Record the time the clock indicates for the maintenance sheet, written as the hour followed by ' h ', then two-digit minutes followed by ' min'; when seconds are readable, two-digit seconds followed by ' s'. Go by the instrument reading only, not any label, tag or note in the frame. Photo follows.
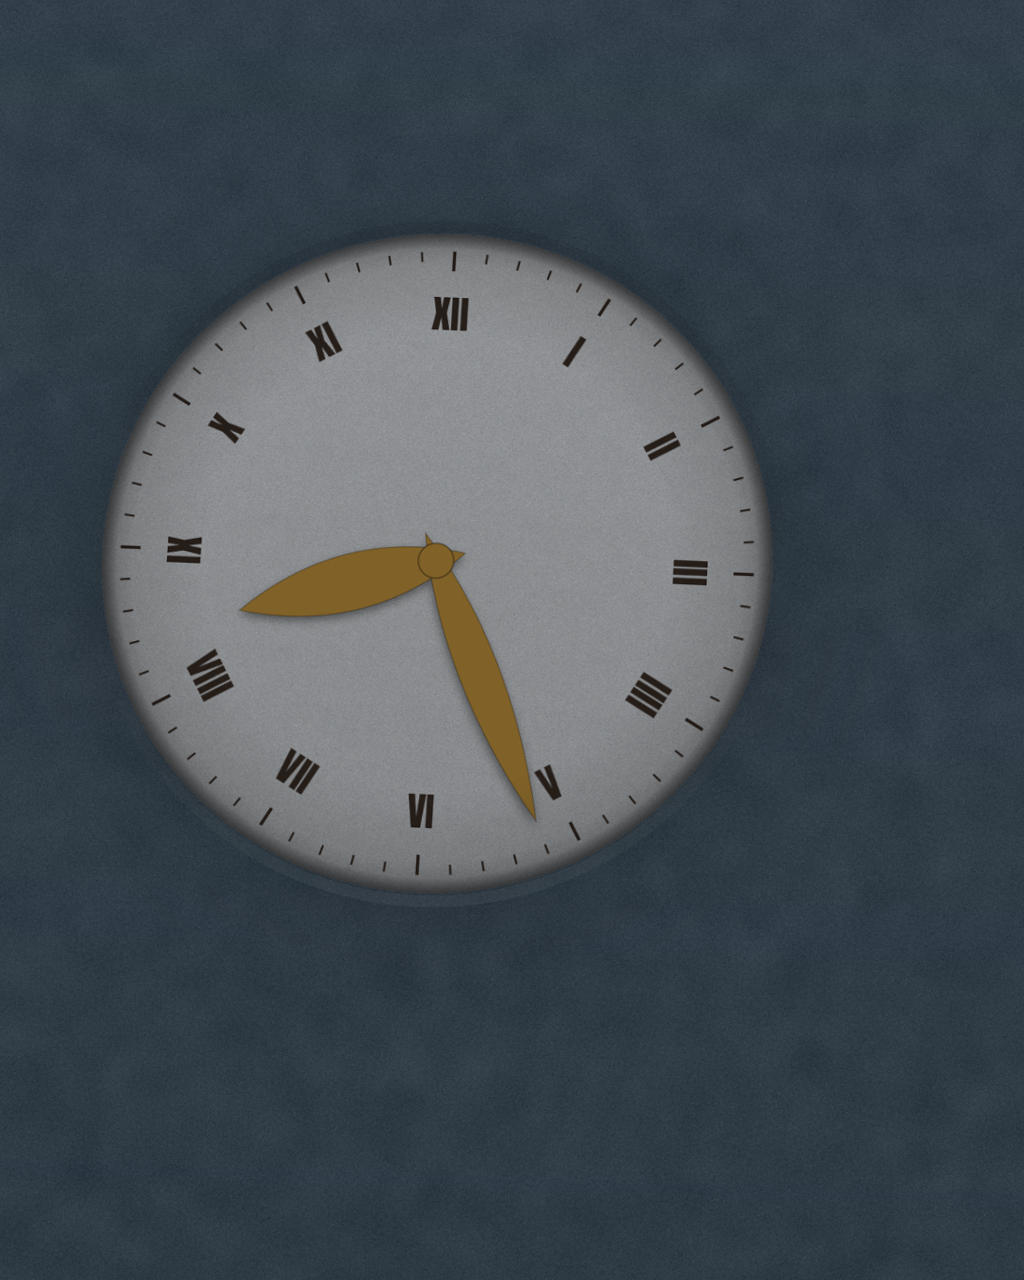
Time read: 8 h 26 min
